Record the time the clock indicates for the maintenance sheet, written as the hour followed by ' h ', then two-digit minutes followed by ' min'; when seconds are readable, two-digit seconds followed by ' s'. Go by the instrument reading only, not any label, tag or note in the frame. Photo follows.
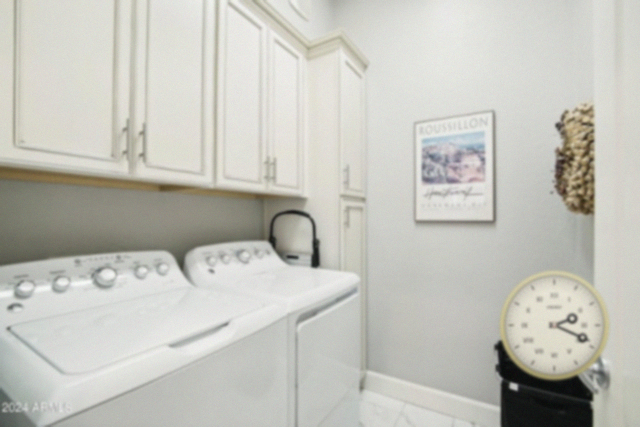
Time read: 2 h 19 min
